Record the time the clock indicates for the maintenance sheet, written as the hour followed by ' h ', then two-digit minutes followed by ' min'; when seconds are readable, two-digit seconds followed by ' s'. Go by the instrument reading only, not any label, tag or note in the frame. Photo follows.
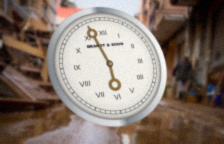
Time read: 5 h 57 min
